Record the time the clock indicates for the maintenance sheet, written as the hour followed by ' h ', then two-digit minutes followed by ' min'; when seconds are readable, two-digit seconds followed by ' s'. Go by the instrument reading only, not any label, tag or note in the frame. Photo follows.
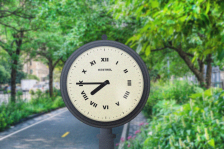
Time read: 7 h 45 min
